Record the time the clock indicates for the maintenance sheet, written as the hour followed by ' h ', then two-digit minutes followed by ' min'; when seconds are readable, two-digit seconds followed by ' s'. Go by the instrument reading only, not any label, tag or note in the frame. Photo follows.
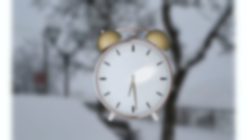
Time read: 6 h 29 min
